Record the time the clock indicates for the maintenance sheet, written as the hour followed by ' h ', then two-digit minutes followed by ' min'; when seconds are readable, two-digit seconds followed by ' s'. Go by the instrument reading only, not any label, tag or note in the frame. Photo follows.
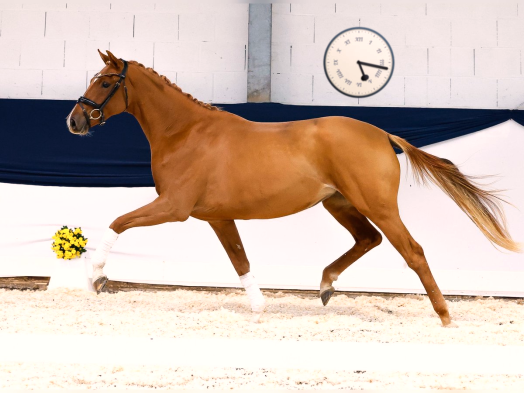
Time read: 5 h 17 min
